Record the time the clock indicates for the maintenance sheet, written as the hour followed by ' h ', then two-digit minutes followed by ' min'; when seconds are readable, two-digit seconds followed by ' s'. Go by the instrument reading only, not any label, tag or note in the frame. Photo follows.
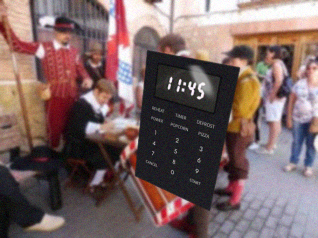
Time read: 11 h 45 min
